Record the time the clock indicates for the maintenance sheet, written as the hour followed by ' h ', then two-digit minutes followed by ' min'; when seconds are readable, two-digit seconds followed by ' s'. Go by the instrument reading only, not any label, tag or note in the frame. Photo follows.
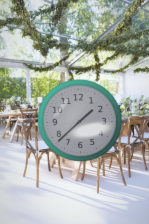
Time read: 1 h 38 min
